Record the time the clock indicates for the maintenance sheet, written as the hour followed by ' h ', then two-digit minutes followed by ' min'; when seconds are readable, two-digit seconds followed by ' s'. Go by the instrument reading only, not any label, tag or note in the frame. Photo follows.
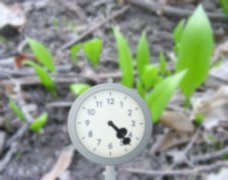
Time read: 4 h 23 min
